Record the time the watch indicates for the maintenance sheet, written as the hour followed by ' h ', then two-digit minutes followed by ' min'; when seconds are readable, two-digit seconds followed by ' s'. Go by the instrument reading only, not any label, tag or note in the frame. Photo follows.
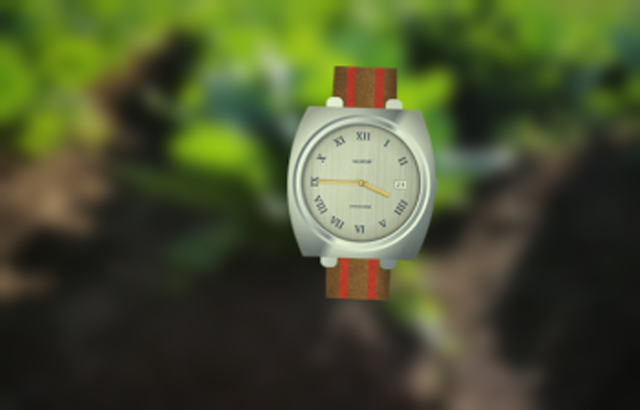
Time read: 3 h 45 min
